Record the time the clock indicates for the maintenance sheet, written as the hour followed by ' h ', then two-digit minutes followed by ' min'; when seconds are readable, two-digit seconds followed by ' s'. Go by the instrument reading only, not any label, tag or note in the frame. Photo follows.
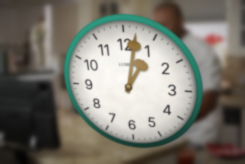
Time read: 1 h 02 min
